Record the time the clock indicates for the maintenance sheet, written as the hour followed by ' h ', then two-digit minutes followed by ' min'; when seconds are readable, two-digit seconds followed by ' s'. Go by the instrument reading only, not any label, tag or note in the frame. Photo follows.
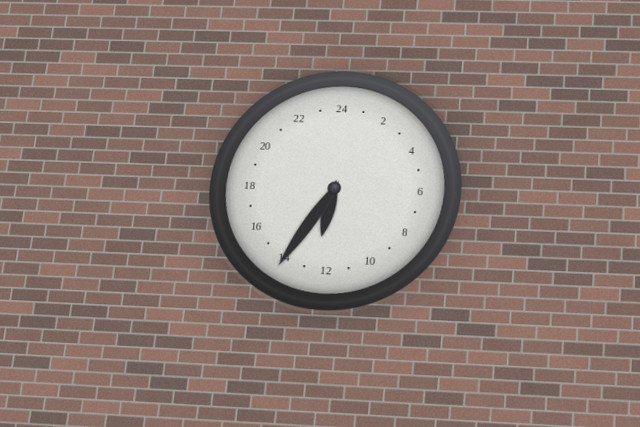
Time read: 12 h 35 min
